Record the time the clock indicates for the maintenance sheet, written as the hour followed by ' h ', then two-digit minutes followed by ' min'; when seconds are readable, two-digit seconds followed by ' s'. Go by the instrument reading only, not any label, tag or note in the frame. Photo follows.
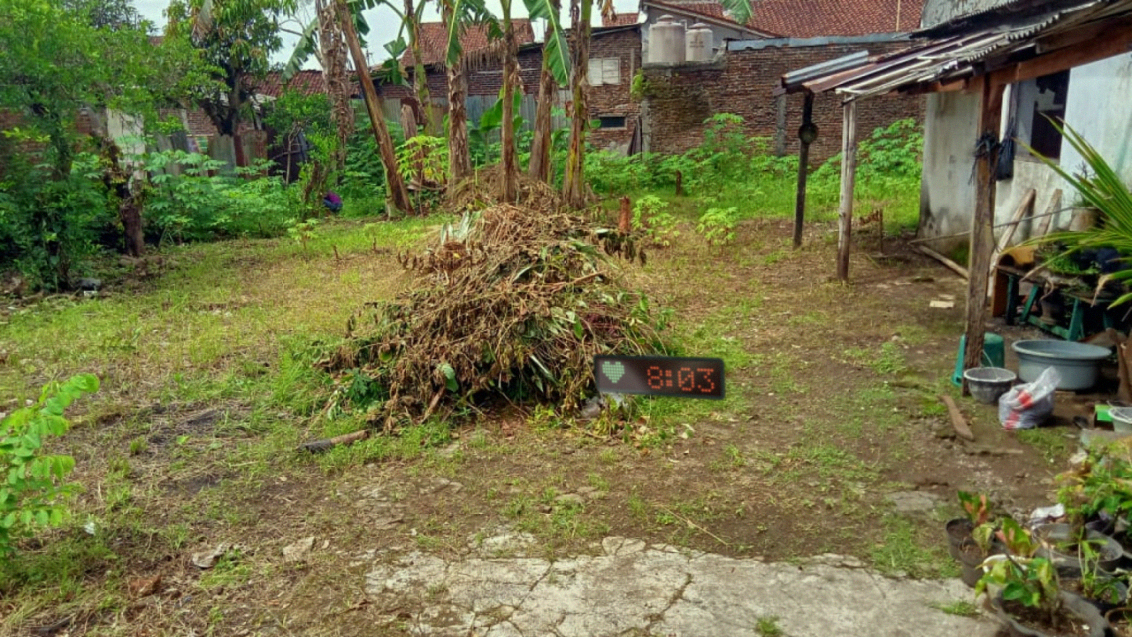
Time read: 8 h 03 min
